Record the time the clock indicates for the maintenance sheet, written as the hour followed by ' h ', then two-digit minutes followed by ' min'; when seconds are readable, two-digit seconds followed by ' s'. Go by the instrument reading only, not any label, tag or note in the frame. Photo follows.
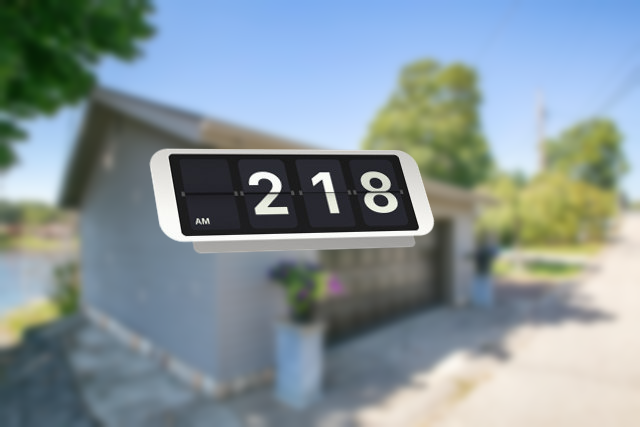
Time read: 2 h 18 min
